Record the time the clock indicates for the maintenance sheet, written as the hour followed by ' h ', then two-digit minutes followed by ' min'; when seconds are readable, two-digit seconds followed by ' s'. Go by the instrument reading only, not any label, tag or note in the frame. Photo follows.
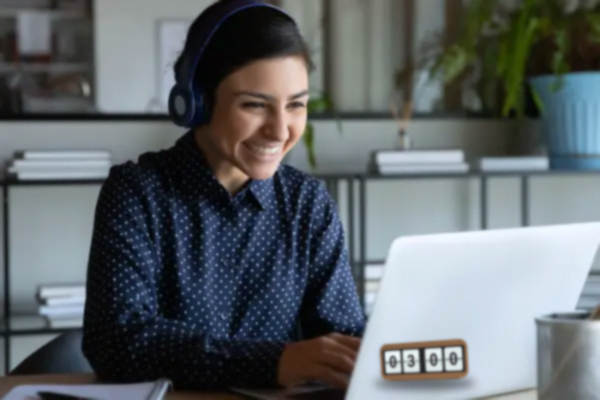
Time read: 3 h 00 min
